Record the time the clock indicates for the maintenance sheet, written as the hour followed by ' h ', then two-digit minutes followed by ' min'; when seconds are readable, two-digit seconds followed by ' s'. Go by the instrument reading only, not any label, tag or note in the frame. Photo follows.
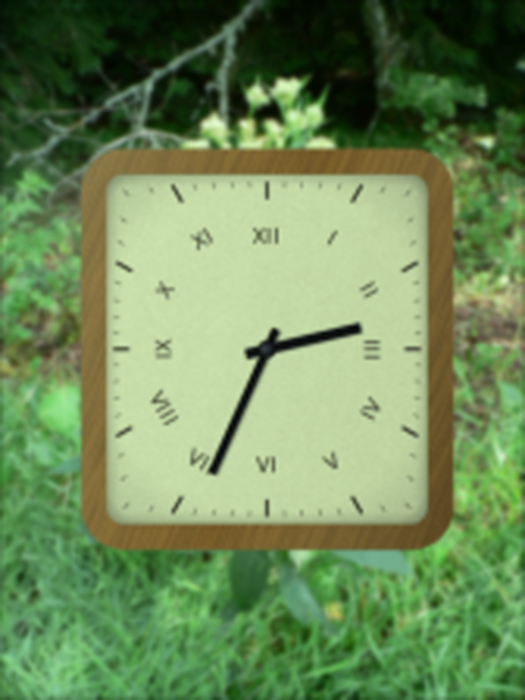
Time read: 2 h 34 min
